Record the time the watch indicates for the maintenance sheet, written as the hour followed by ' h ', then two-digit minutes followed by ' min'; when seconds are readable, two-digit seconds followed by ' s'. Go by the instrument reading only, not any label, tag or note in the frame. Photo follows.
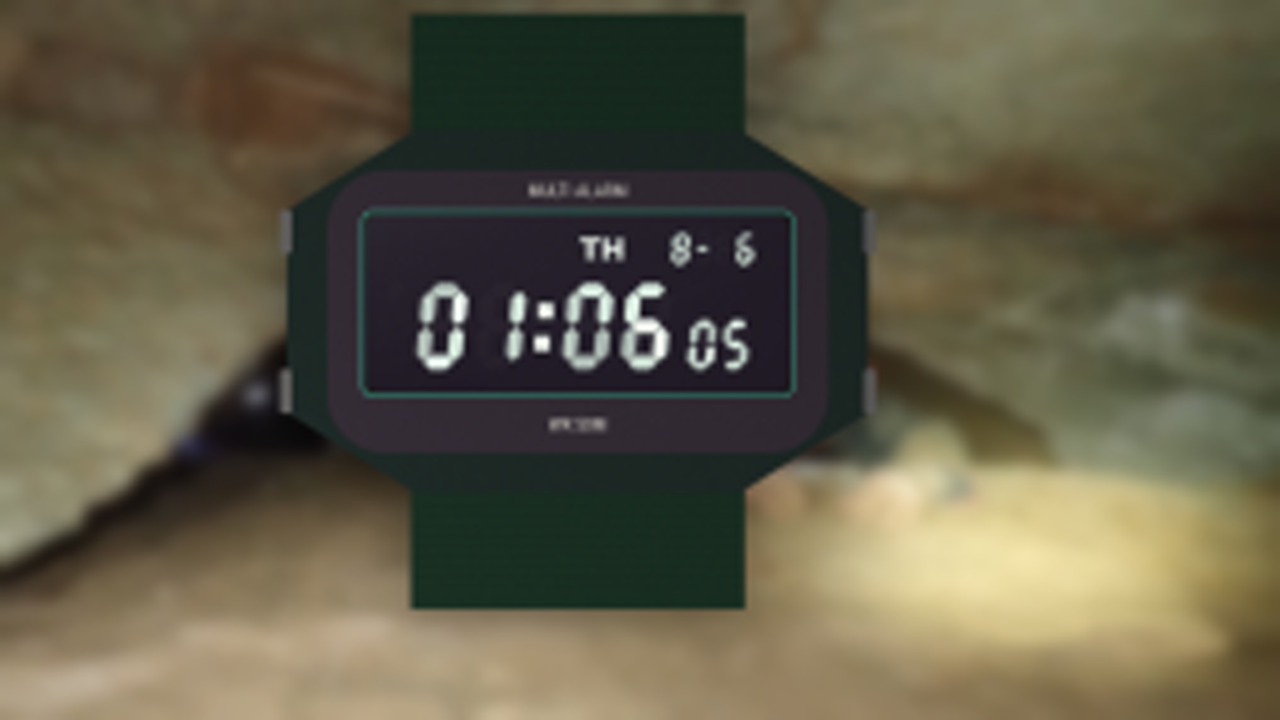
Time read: 1 h 06 min 05 s
